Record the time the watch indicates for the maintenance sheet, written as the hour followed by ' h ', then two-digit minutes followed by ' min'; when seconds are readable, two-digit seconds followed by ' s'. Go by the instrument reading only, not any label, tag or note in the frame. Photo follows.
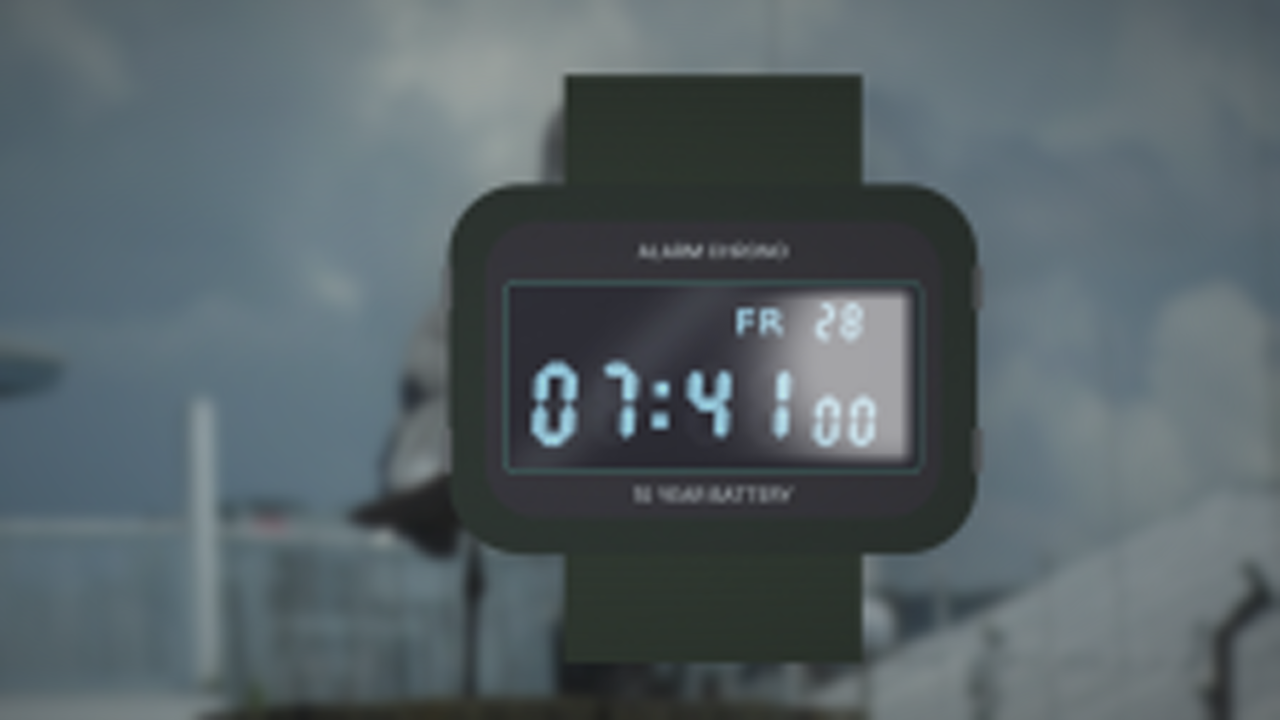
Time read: 7 h 41 min 00 s
